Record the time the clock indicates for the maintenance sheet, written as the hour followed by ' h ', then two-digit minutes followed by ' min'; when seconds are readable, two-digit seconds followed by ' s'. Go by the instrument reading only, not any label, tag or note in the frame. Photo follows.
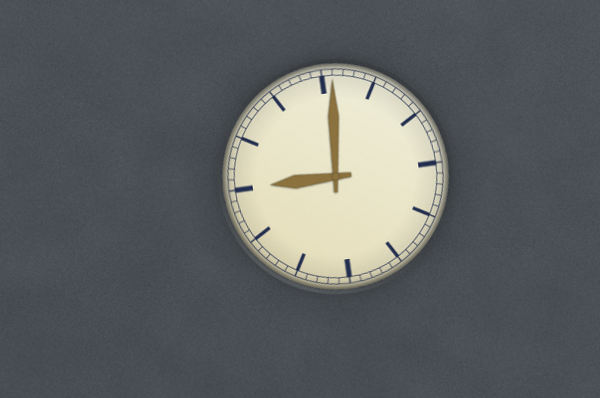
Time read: 9 h 01 min
